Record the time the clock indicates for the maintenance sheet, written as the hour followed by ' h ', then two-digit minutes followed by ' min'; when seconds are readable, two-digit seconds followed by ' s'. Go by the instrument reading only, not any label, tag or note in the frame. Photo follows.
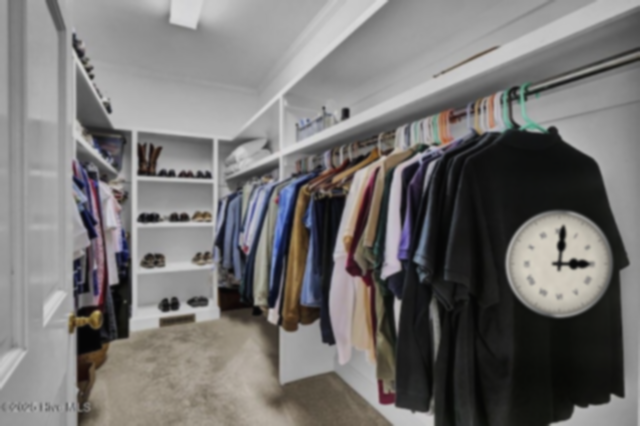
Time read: 3 h 01 min
